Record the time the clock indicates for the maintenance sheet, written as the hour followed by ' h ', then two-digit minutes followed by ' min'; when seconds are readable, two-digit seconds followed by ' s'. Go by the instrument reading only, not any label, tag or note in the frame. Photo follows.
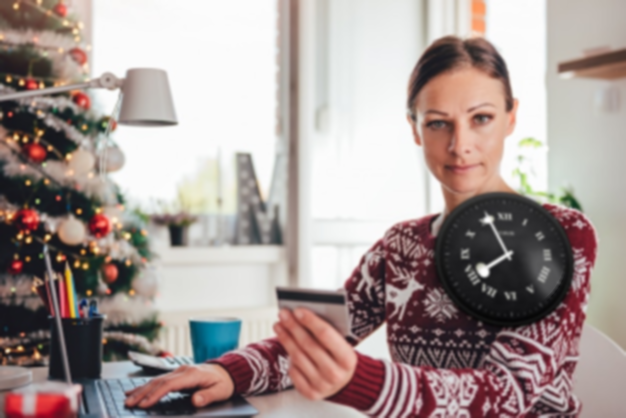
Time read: 7 h 56 min
